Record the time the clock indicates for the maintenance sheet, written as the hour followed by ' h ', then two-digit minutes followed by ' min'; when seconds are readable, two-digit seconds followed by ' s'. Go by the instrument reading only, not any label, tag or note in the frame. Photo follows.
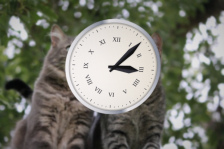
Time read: 3 h 07 min
